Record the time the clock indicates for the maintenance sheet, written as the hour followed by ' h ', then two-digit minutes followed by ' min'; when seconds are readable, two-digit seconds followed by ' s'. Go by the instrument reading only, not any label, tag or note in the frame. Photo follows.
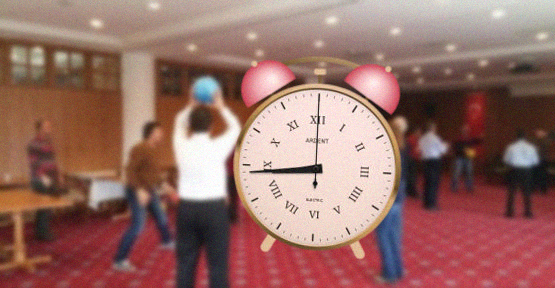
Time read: 8 h 44 min 00 s
